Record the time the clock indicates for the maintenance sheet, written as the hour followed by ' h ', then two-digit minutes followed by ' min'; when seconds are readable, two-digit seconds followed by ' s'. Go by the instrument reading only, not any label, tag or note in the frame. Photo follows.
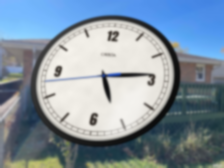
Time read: 5 h 13 min 43 s
